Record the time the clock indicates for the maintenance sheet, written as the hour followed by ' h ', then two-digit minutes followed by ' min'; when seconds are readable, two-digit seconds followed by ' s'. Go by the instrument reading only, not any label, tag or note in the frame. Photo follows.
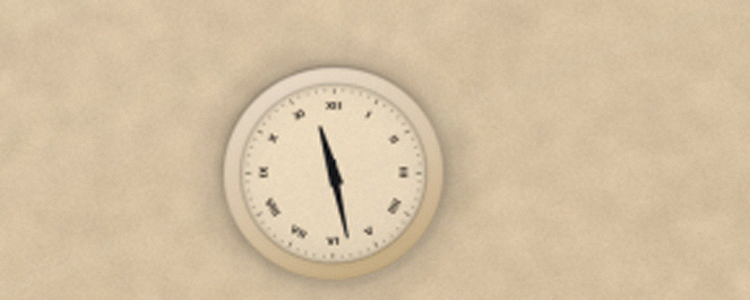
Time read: 11 h 28 min
